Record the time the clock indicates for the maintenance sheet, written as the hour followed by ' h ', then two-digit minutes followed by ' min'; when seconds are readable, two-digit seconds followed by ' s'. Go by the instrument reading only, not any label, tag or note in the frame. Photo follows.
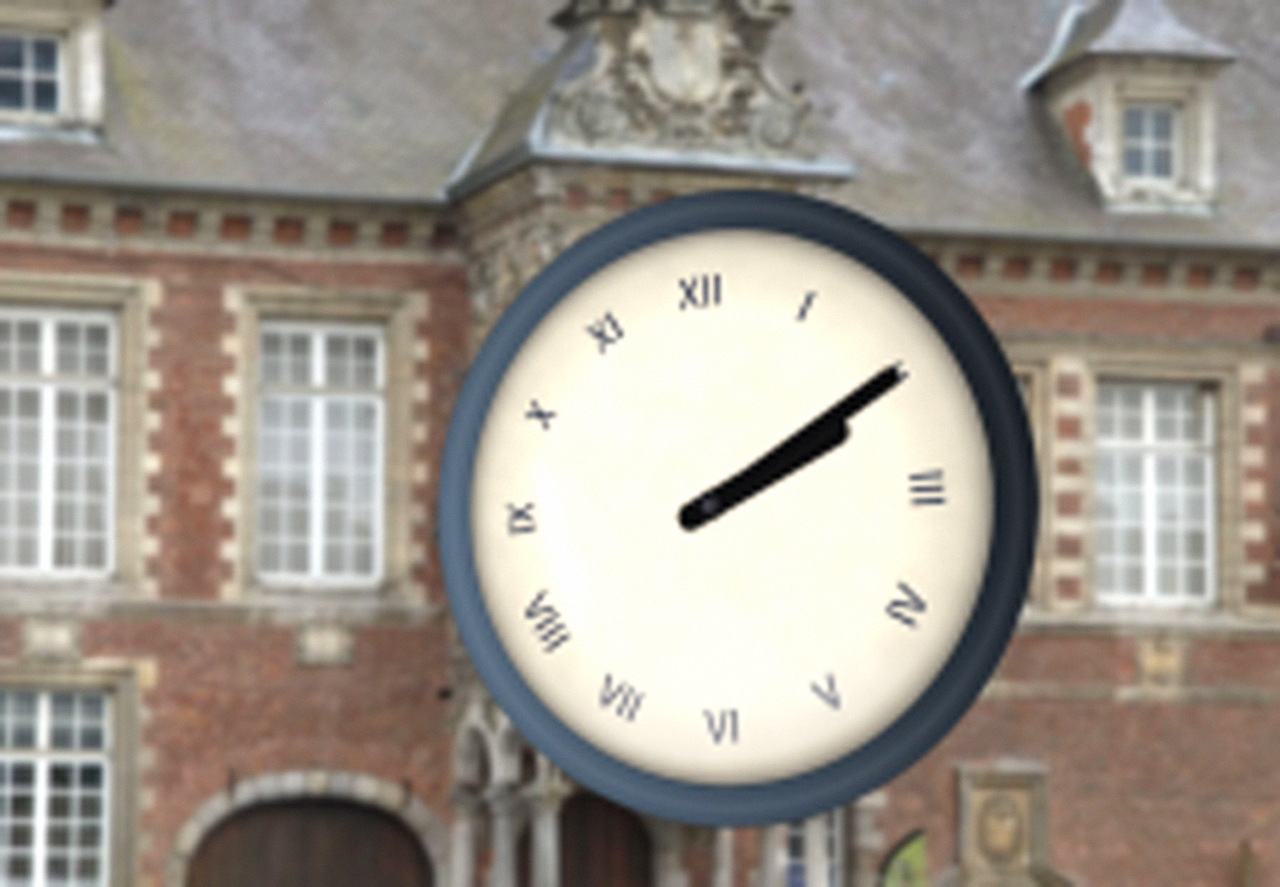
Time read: 2 h 10 min
